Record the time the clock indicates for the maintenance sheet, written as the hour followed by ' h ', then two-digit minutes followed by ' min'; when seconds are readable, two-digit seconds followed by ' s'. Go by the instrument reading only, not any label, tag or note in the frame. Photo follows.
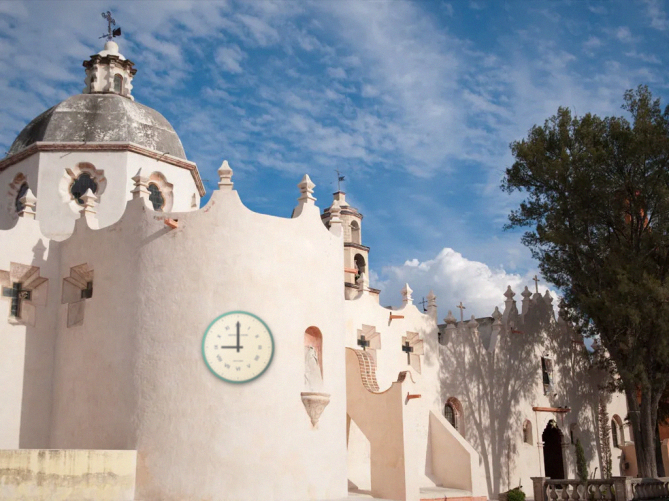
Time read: 9 h 00 min
